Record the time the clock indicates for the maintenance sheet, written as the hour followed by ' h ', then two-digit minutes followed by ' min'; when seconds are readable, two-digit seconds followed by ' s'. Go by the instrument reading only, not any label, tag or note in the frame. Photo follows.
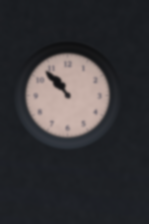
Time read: 10 h 53 min
